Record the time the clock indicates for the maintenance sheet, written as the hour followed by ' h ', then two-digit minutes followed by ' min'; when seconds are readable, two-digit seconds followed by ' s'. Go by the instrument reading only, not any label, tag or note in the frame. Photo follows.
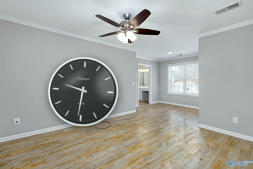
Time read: 9 h 31 min
